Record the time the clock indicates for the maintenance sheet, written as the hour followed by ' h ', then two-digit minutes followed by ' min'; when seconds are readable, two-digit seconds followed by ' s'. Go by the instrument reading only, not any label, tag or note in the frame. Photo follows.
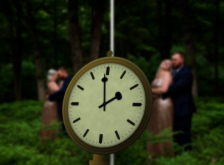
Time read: 1 h 59 min
